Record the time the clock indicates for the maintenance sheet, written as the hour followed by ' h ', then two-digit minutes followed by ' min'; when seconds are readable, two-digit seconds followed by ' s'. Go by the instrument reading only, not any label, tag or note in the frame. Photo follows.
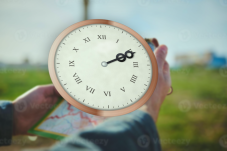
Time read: 2 h 11 min
